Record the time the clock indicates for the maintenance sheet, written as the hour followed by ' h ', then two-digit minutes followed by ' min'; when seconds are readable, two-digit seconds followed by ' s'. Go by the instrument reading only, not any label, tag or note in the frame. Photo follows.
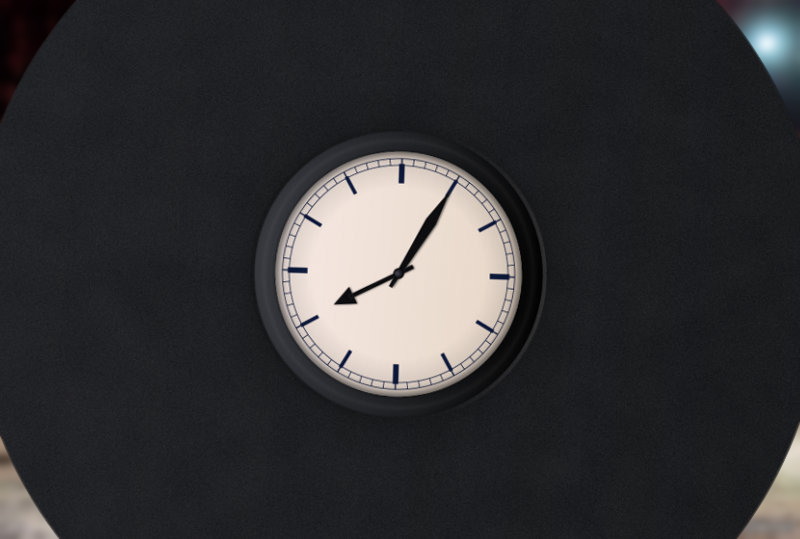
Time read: 8 h 05 min
